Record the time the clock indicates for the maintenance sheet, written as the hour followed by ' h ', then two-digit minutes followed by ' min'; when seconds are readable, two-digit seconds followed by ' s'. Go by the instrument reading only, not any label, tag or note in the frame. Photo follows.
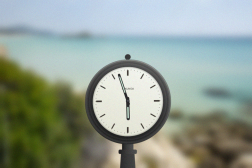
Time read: 5 h 57 min
